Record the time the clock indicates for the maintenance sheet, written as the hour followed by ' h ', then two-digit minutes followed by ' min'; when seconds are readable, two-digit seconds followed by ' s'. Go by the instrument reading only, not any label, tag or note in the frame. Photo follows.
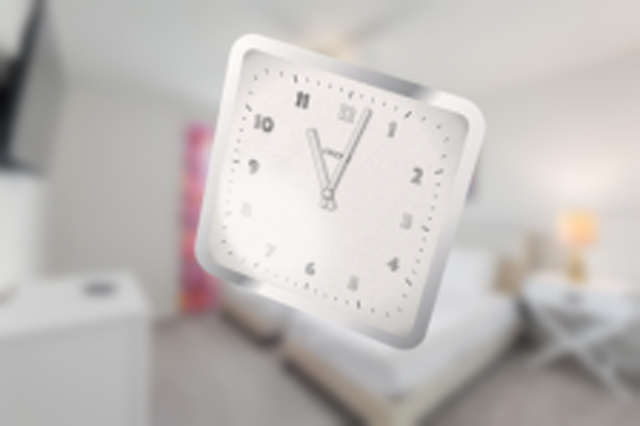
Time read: 11 h 02 min
